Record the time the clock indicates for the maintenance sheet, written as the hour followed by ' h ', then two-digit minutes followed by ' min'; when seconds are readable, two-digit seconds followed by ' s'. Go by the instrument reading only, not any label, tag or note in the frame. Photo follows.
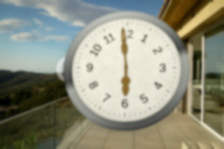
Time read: 5 h 59 min
